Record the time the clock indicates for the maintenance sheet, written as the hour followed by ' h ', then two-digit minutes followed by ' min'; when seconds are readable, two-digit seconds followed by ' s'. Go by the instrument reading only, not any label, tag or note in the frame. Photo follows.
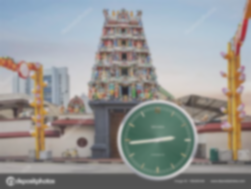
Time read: 2 h 44 min
